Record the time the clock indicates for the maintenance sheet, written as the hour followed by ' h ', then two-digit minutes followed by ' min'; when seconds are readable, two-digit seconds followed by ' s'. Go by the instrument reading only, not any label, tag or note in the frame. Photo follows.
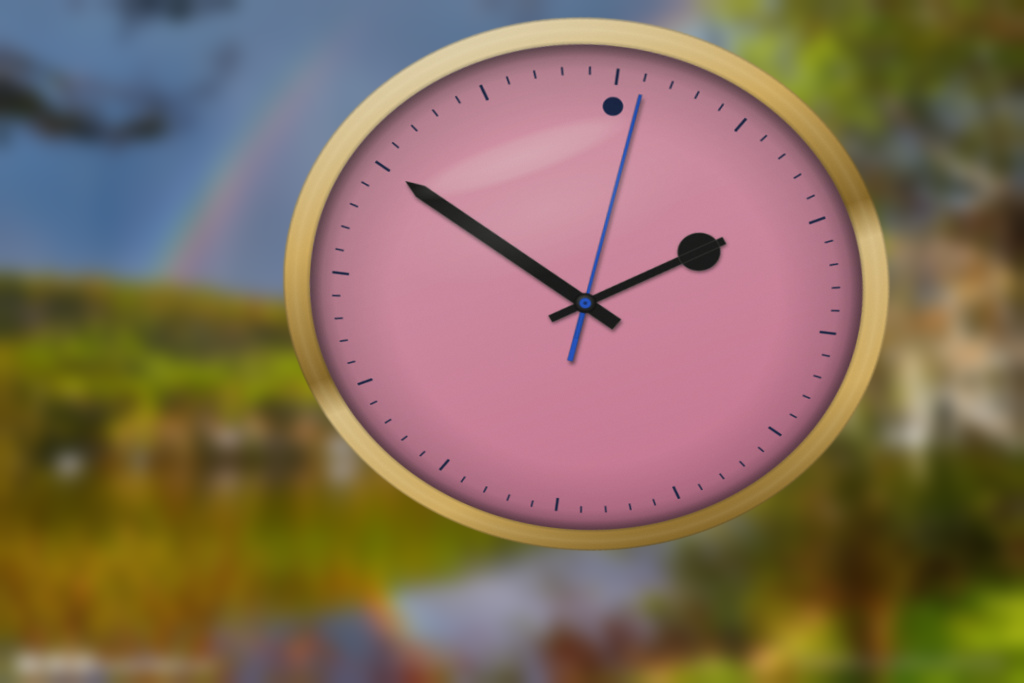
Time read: 1 h 50 min 01 s
